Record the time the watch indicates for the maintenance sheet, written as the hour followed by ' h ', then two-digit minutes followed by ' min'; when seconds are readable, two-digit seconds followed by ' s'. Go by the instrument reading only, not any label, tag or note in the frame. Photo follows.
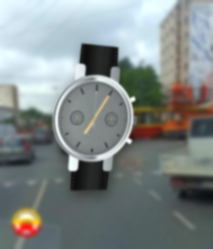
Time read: 7 h 05 min
